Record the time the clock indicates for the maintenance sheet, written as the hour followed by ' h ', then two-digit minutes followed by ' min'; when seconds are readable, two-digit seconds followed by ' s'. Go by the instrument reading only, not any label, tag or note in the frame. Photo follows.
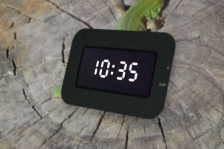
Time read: 10 h 35 min
